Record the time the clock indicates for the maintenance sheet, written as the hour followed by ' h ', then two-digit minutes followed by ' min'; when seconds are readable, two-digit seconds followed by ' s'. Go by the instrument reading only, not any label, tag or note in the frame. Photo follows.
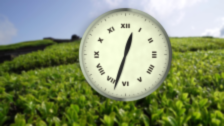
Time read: 12 h 33 min
